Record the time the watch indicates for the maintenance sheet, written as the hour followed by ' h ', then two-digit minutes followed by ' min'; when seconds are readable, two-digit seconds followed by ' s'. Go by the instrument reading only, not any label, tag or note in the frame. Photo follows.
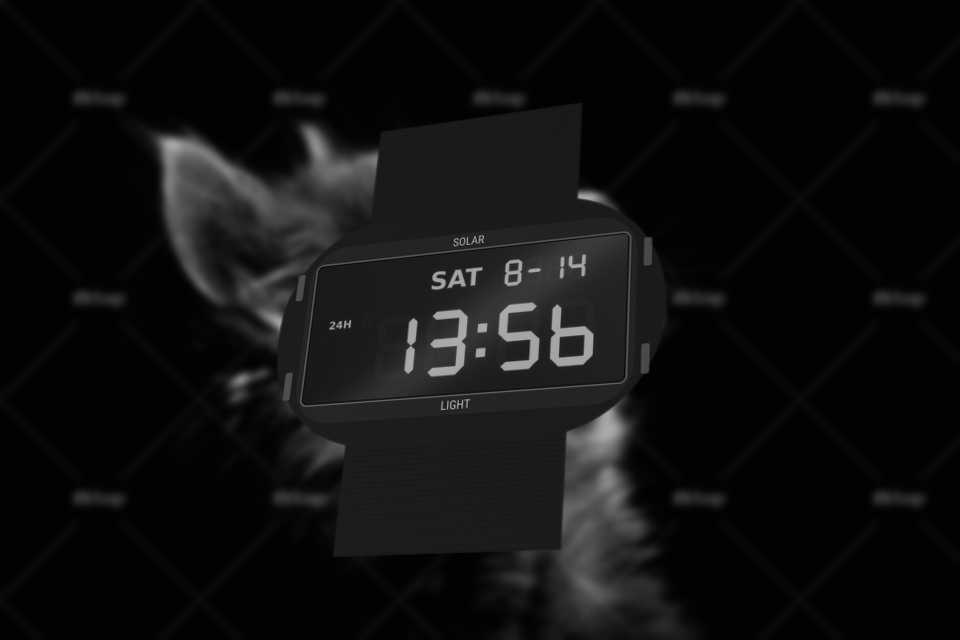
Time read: 13 h 56 min
